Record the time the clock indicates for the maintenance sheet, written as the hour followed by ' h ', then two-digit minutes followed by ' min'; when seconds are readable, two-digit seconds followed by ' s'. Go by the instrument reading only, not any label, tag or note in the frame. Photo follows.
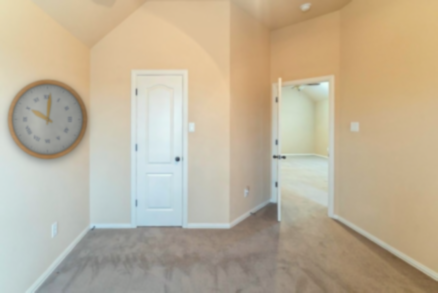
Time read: 10 h 01 min
